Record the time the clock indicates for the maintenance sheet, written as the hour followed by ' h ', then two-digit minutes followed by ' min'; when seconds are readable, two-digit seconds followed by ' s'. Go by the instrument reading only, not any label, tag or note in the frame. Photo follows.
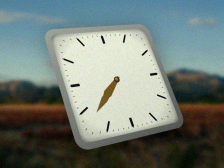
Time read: 7 h 38 min
